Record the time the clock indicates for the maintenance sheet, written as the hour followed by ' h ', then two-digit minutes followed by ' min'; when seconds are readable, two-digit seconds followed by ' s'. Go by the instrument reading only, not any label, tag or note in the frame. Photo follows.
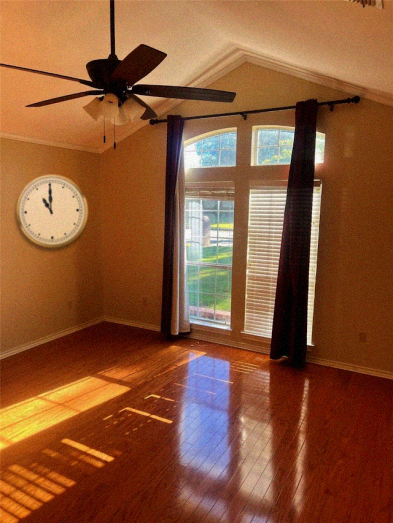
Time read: 11 h 00 min
